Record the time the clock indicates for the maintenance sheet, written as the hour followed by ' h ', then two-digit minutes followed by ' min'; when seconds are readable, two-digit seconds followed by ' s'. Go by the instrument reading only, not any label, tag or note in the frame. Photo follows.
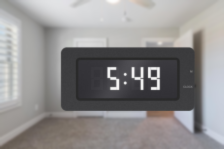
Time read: 5 h 49 min
